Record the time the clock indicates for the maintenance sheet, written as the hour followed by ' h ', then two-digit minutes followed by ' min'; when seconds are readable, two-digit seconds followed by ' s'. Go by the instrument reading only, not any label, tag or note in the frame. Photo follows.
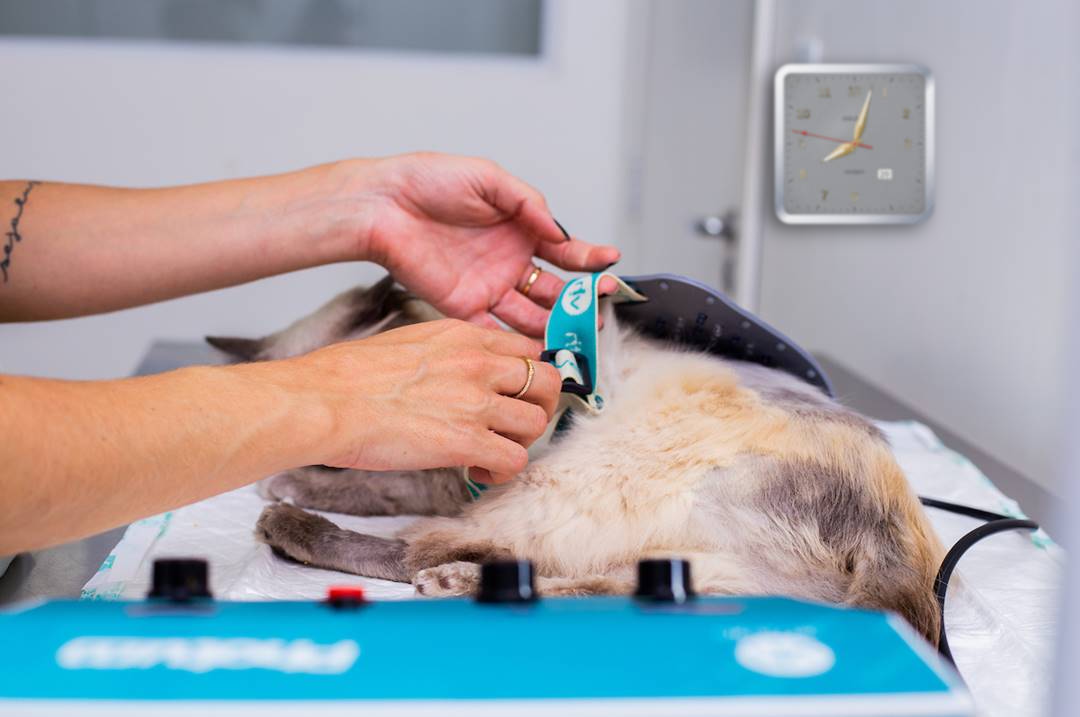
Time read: 8 h 02 min 47 s
